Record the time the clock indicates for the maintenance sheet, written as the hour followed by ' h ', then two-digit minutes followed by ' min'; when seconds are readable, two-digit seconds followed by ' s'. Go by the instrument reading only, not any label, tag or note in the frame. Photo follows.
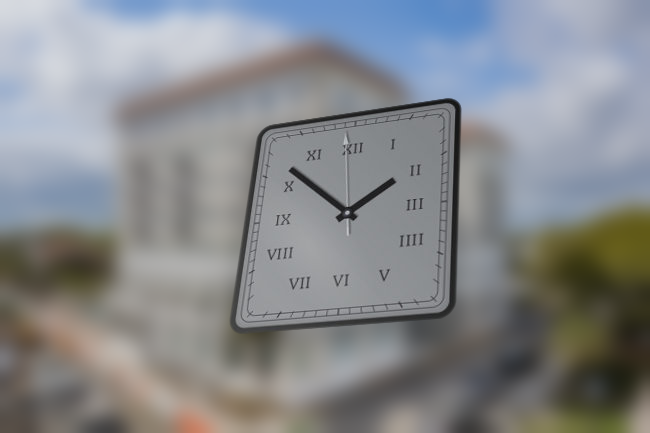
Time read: 1 h 51 min 59 s
